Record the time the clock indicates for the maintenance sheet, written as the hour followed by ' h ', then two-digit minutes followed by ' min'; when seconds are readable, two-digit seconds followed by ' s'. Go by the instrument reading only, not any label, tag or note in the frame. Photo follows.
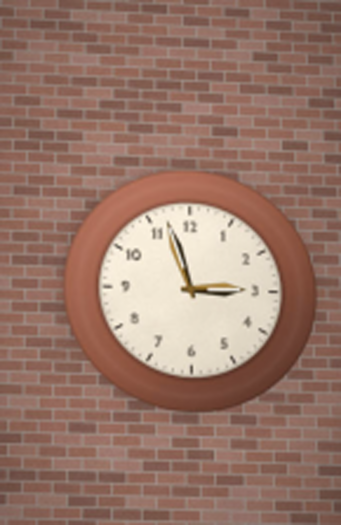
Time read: 2 h 57 min
